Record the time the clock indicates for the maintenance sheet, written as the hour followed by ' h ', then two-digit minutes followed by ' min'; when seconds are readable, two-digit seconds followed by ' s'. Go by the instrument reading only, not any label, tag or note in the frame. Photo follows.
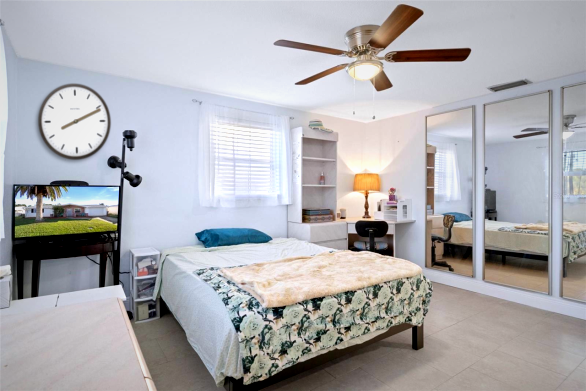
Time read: 8 h 11 min
